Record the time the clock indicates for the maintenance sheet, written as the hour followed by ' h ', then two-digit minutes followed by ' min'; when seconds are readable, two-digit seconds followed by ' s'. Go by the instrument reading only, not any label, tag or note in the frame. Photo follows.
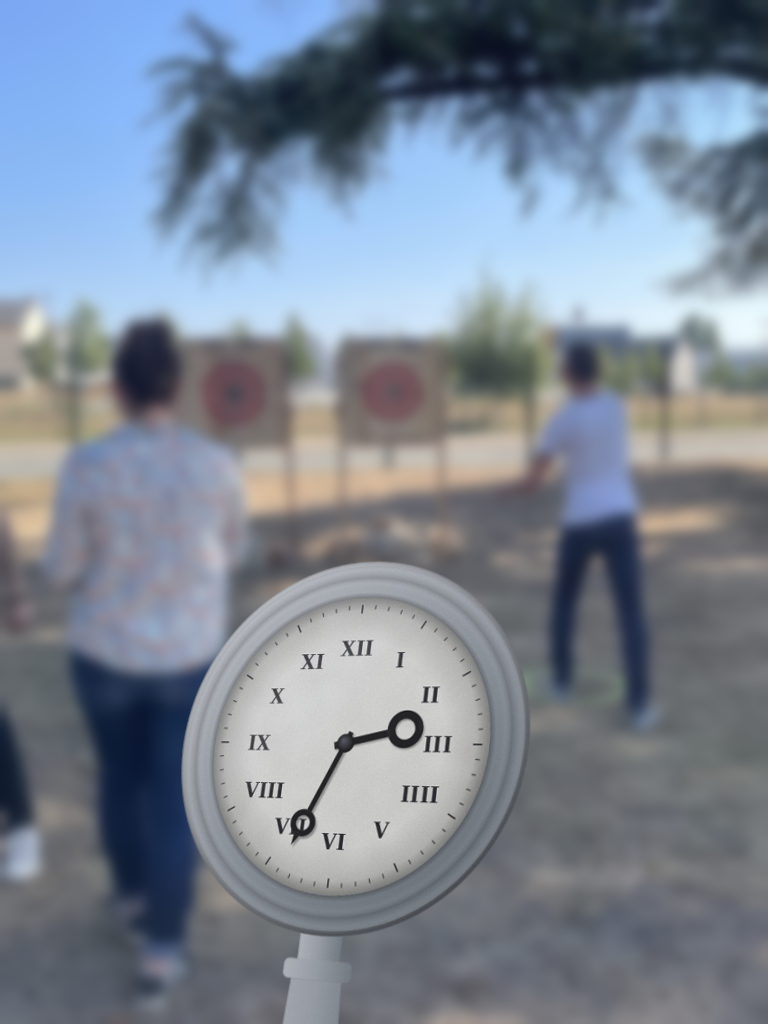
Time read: 2 h 34 min
